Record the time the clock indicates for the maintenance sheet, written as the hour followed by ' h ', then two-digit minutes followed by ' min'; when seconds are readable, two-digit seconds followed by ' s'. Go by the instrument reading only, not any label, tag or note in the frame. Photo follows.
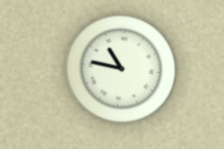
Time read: 10 h 46 min
